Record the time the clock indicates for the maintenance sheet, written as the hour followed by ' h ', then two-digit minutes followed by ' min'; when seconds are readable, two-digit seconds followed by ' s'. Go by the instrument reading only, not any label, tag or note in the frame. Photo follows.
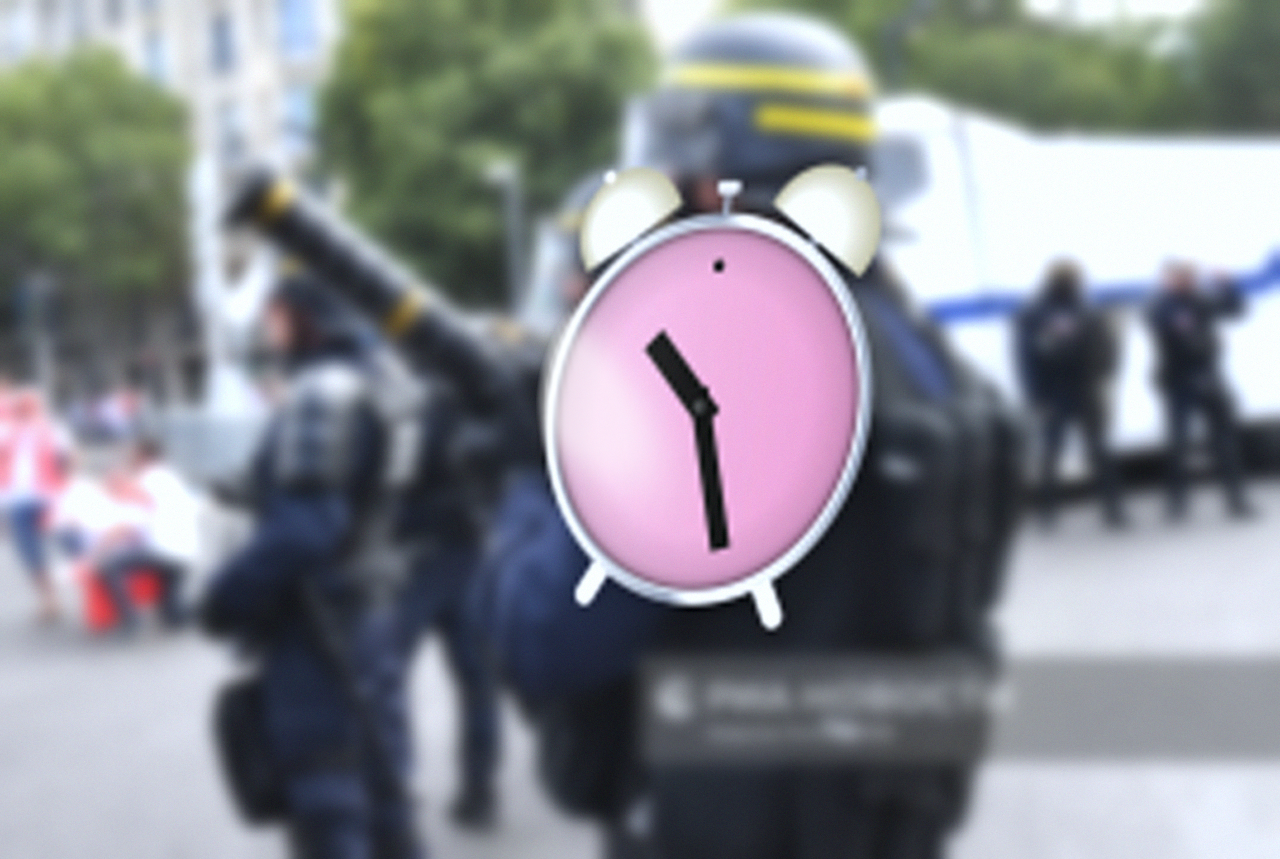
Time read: 10 h 27 min
